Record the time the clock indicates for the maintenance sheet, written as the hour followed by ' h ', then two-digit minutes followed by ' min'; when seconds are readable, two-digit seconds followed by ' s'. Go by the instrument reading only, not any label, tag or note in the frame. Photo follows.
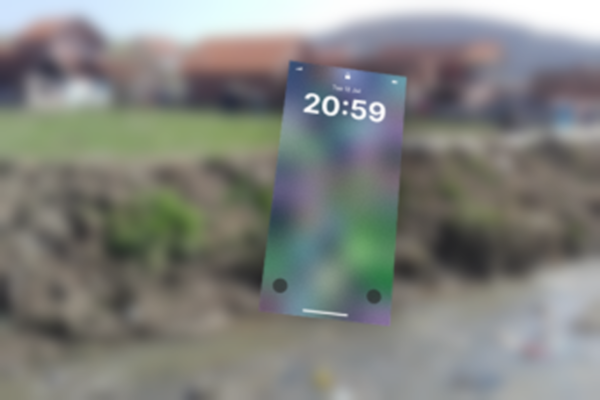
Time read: 20 h 59 min
